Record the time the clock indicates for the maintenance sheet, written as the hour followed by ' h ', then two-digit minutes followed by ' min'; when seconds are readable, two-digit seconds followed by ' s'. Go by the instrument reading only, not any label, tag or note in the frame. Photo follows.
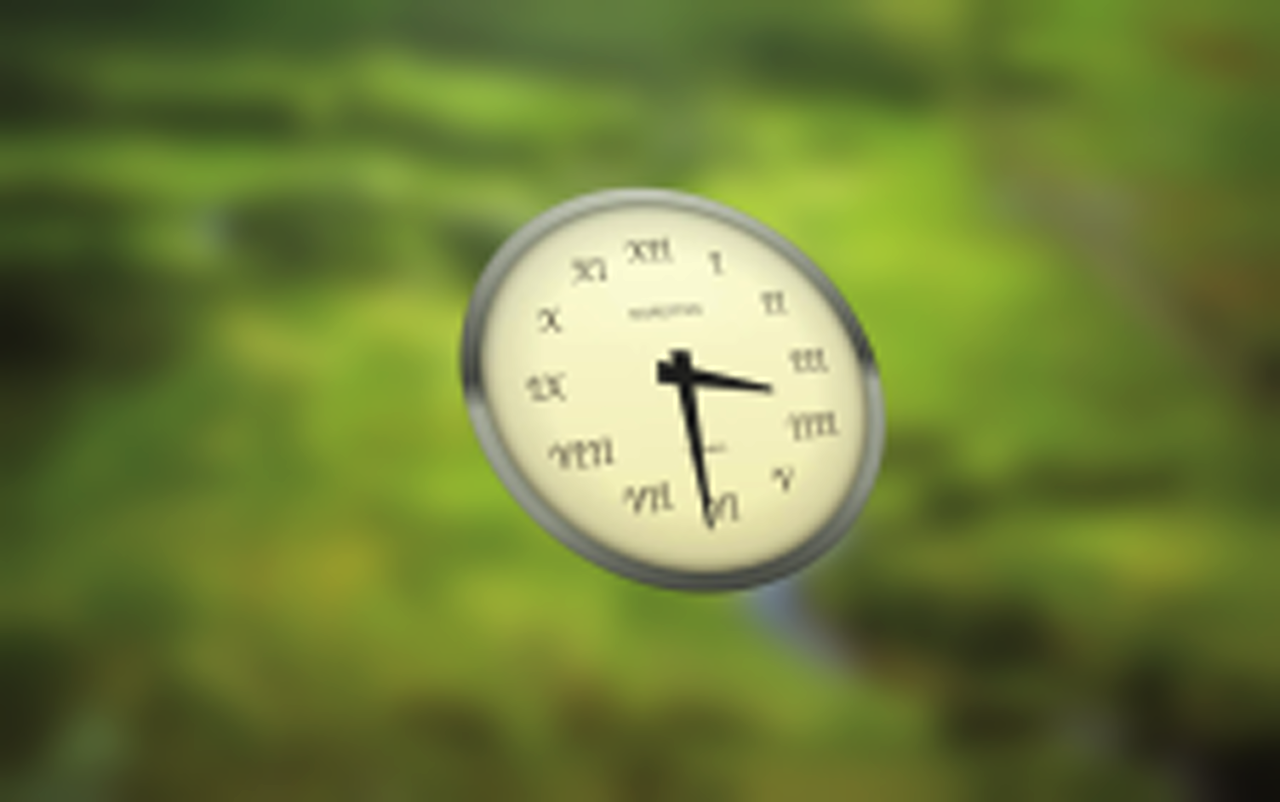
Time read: 3 h 31 min
